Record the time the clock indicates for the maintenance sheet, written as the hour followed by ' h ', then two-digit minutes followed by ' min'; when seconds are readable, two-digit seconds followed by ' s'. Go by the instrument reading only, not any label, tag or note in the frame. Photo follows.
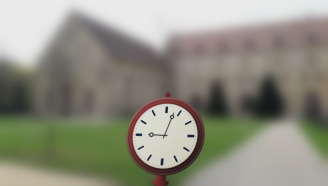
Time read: 9 h 03 min
